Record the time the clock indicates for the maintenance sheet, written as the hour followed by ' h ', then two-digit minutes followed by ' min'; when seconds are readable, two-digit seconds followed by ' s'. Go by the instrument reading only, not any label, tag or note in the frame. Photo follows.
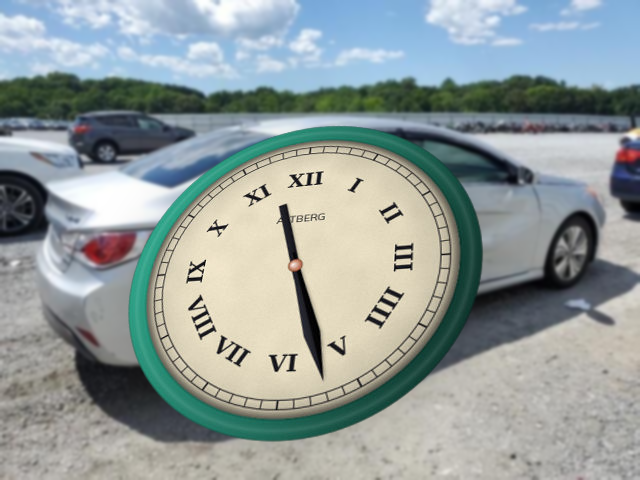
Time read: 11 h 27 min
